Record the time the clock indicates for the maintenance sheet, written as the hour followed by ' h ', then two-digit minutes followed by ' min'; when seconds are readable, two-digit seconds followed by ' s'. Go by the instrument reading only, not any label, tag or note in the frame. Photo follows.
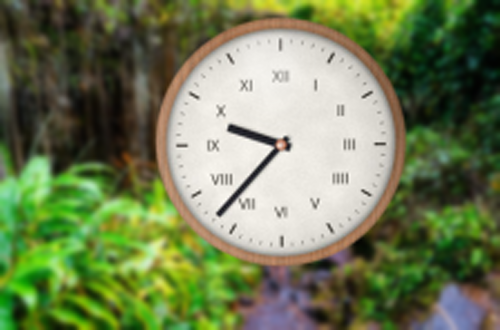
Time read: 9 h 37 min
